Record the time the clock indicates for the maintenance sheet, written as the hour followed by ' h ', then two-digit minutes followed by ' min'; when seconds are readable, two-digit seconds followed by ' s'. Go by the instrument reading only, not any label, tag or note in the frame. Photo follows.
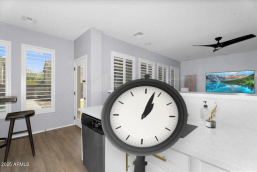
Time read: 1 h 03 min
